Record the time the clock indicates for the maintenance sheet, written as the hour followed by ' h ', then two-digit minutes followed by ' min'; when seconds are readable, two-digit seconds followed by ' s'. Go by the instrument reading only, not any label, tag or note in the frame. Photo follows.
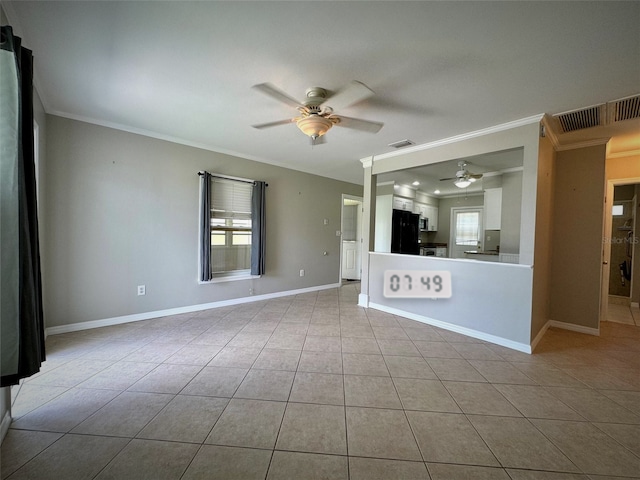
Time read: 7 h 49 min
